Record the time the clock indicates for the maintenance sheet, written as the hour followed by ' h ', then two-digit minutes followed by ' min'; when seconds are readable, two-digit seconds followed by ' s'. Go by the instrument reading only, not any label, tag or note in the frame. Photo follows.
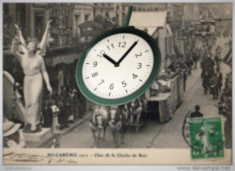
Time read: 10 h 05 min
